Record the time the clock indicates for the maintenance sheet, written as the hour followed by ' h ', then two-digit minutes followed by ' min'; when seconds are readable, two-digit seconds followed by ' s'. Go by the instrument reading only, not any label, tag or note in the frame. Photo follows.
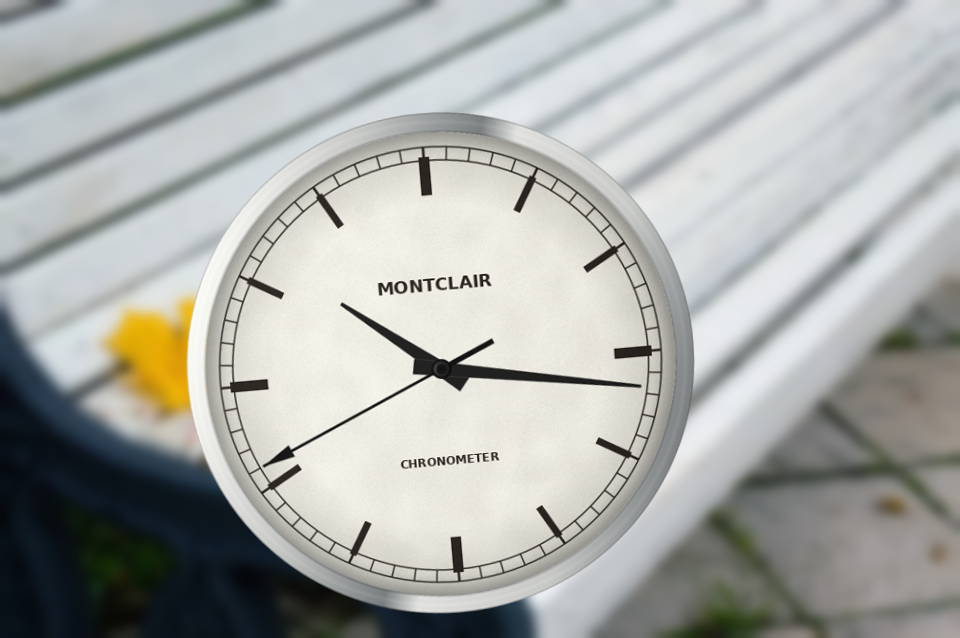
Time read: 10 h 16 min 41 s
